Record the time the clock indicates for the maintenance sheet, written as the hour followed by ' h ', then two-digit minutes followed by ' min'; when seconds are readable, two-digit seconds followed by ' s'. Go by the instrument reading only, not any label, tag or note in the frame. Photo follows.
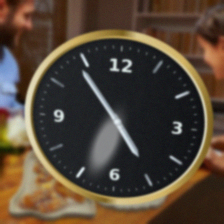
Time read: 4 h 54 min
